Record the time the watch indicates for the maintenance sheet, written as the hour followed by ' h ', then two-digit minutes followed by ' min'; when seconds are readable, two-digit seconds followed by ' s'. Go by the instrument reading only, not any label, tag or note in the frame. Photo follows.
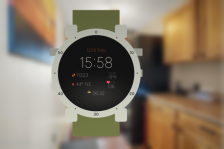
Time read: 15 h 58 min
